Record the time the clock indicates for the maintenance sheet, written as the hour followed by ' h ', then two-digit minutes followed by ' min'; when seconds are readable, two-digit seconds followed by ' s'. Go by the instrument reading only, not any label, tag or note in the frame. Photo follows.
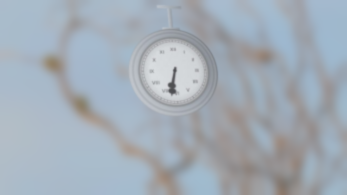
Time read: 6 h 32 min
